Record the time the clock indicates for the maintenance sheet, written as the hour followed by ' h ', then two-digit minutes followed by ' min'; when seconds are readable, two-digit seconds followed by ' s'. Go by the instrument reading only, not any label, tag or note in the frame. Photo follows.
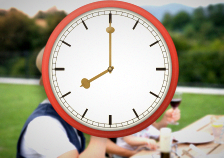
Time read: 8 h 00 min
